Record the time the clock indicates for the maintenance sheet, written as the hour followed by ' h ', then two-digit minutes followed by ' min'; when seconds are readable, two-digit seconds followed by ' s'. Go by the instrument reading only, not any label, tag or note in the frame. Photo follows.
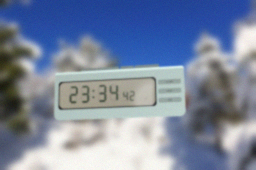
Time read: 23 h 34 min
